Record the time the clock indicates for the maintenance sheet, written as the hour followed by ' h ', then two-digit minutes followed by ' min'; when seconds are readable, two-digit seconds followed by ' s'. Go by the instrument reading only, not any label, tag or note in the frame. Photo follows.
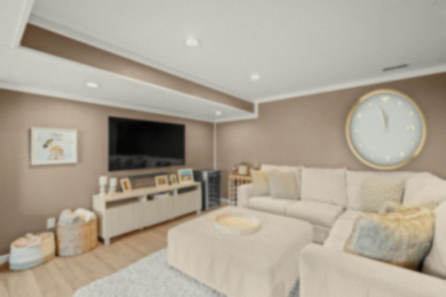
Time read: 11 h 58 min
